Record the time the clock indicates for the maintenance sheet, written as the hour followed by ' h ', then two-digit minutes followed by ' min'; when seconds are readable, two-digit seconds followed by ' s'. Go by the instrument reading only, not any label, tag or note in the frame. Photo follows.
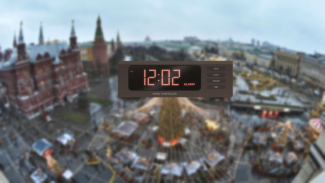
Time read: 12 h 02 min
